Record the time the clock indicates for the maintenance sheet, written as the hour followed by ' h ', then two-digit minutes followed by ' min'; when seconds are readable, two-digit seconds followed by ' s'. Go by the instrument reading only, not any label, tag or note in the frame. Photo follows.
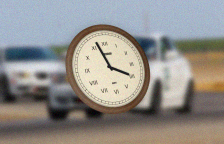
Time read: 3 h 57 min
